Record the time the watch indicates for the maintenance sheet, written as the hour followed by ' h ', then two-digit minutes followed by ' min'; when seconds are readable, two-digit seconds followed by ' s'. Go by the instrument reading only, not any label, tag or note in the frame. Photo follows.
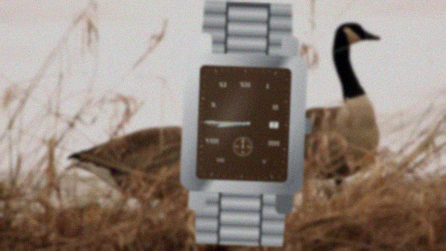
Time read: 8 h 45 min
